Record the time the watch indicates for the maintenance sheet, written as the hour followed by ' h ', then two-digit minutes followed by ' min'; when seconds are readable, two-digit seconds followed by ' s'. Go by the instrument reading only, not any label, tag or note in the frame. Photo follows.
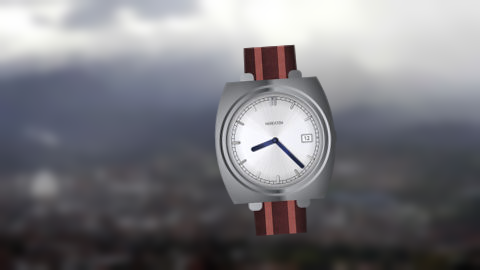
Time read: 8 h 23 min
